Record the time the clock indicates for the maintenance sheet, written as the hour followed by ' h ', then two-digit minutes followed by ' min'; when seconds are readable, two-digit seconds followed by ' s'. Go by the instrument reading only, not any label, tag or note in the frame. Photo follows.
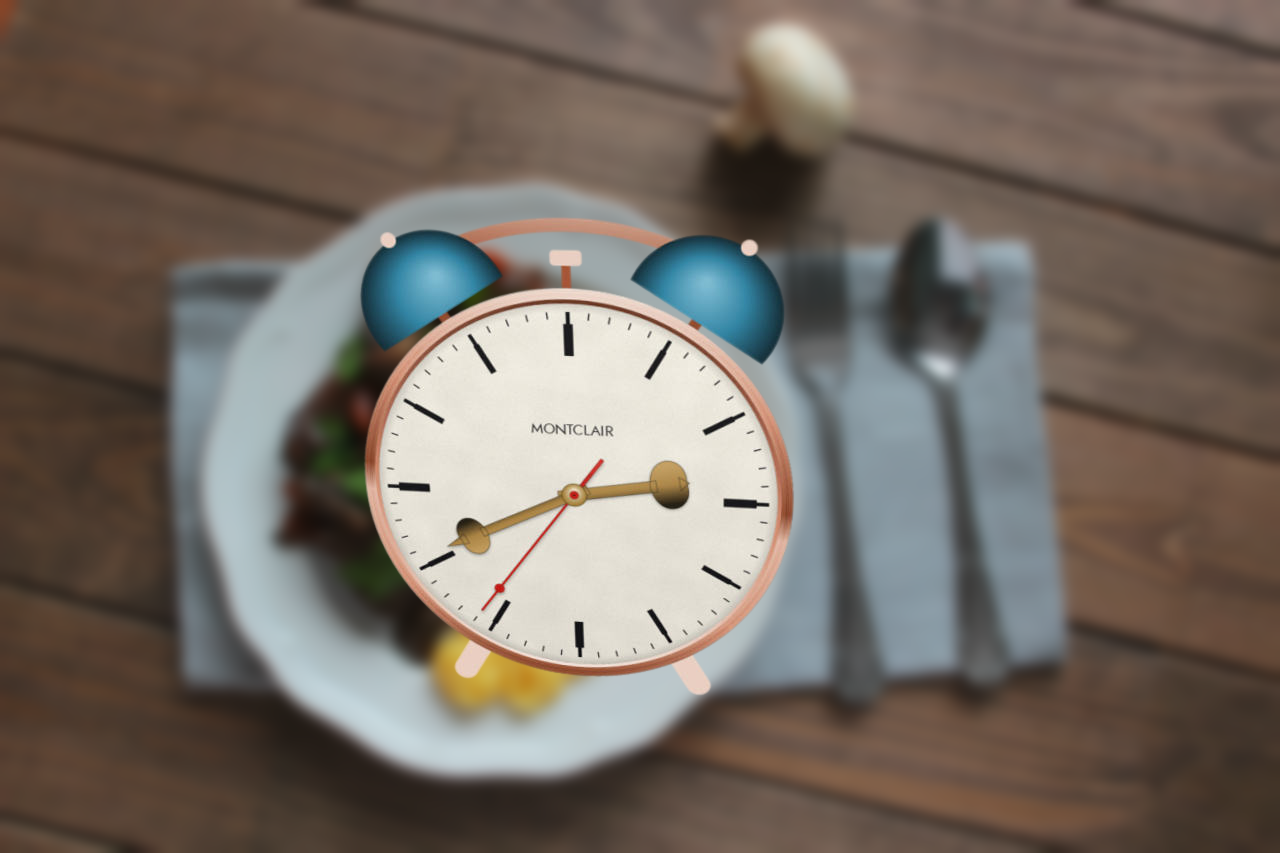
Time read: 2 h 40 min 36 s
